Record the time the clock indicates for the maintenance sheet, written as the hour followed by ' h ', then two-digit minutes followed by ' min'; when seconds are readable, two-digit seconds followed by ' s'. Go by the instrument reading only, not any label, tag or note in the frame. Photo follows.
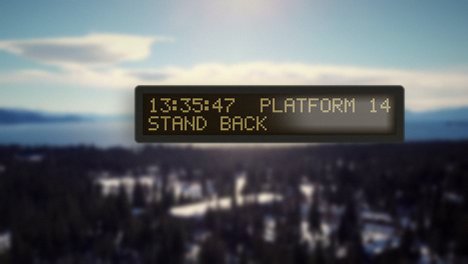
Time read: 13 h 35 min 47 s
